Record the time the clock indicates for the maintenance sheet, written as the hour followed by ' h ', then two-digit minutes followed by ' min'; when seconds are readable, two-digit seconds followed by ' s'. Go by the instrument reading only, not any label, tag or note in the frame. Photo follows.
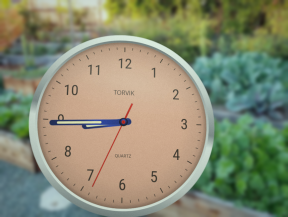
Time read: 8 h 44 min 34 s
